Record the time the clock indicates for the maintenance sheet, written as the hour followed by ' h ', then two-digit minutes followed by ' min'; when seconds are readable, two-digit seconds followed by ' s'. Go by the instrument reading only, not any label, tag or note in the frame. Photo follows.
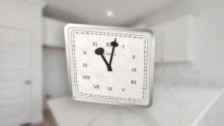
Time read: 11 h 02 min
